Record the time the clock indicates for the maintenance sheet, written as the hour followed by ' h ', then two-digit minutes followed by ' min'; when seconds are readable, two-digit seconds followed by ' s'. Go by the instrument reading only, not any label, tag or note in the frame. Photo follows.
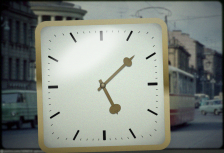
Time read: 5 h 08 min
